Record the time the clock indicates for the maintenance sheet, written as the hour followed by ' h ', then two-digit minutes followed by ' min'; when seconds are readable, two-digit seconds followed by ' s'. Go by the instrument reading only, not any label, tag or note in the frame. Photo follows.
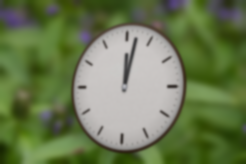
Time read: 12 h 02 min
